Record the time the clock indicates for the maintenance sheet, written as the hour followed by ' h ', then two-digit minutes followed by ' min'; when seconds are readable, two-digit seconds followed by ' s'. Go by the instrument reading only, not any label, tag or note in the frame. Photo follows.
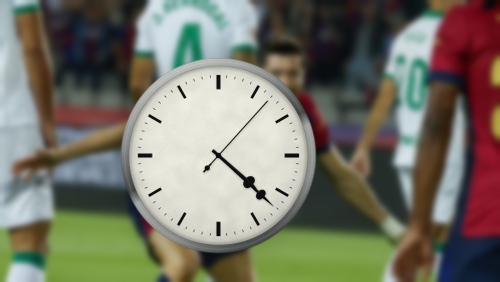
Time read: 4 h 22 min 07 s
